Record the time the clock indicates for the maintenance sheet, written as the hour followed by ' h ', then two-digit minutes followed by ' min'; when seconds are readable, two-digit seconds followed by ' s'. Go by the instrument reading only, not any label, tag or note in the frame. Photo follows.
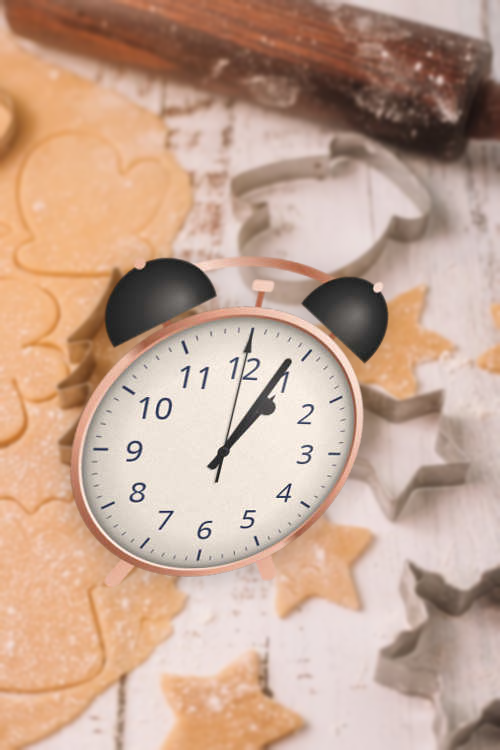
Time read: 1 h 04 min 00 s
